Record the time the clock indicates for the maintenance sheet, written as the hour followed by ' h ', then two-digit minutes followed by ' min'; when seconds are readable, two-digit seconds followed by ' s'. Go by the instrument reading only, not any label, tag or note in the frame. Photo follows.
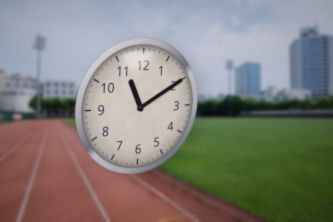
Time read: 11 h 10 min
